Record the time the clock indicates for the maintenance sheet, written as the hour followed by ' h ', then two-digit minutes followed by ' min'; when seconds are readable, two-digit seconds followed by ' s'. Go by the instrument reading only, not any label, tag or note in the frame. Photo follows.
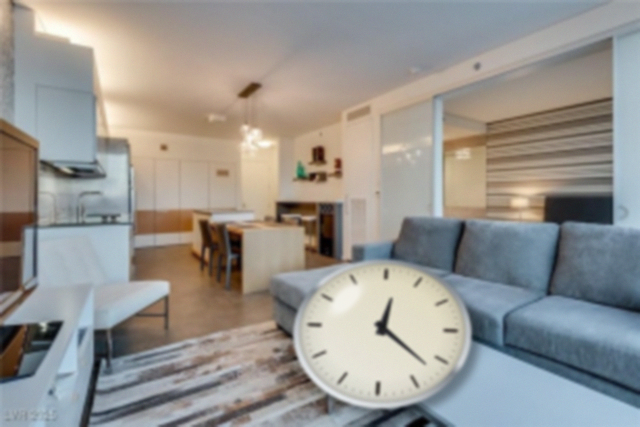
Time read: 12 h 22 min
